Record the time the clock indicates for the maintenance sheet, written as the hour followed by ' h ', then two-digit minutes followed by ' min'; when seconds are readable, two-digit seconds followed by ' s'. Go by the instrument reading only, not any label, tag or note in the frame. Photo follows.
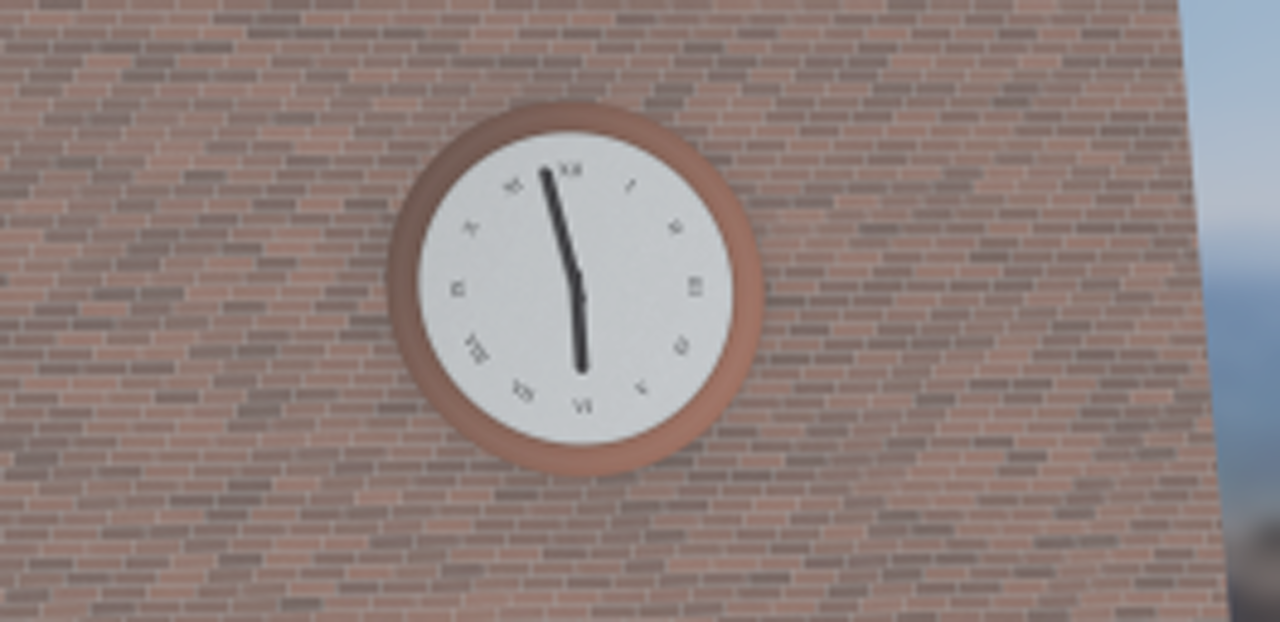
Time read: 5 h 58 min
